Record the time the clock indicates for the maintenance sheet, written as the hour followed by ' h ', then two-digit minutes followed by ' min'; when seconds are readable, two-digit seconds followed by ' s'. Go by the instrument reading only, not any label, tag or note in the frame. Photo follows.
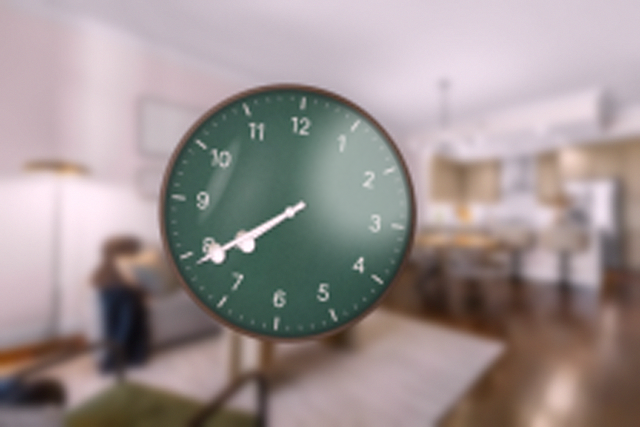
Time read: 7 h 39 min
